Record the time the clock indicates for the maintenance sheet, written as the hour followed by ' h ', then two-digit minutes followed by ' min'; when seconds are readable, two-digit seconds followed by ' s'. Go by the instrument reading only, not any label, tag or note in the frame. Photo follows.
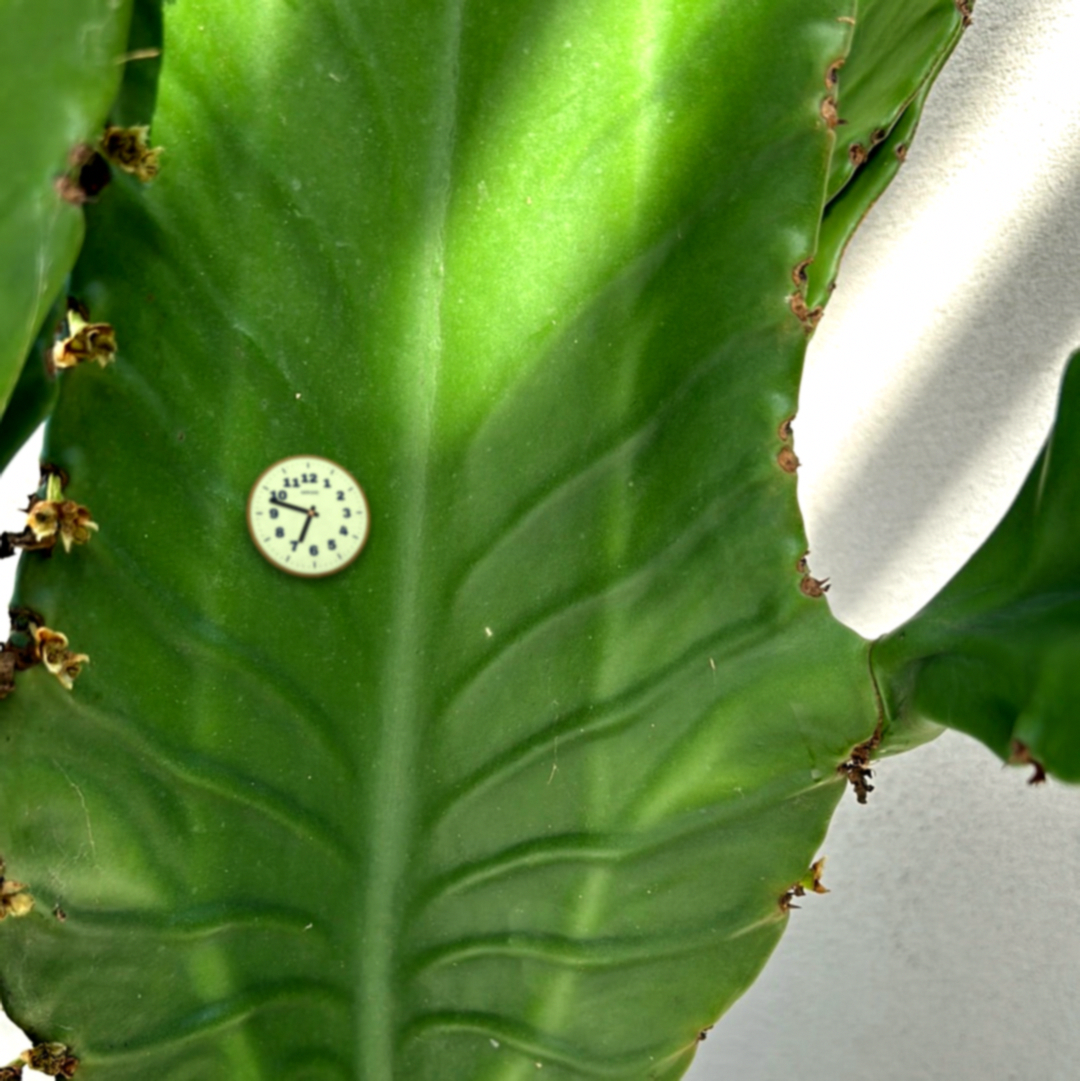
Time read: 6 h 48 min
